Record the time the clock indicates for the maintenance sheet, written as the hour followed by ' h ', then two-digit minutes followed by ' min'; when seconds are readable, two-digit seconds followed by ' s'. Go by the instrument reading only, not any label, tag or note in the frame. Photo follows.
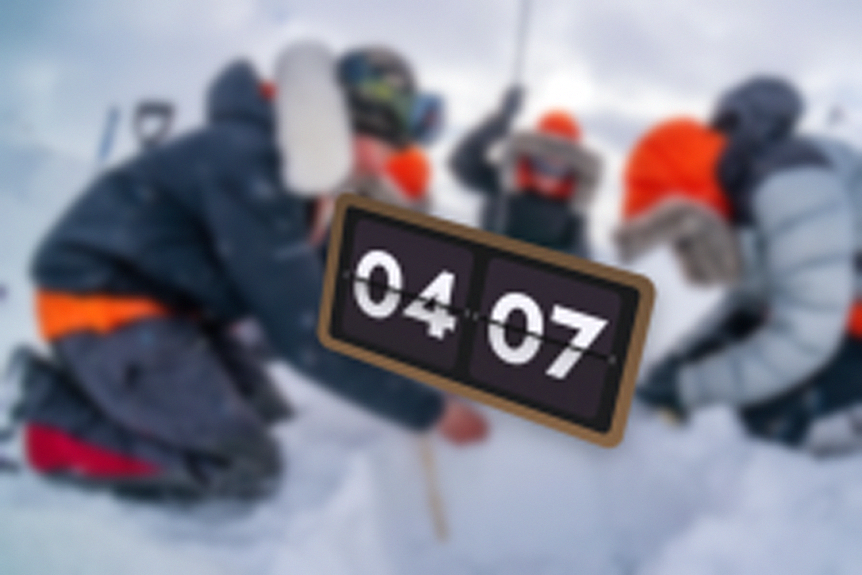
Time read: 4 h 07 min
